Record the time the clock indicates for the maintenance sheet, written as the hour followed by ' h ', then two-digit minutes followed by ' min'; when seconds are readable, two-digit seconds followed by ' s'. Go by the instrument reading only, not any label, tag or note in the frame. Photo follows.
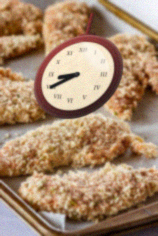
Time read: 8 h 40 min
